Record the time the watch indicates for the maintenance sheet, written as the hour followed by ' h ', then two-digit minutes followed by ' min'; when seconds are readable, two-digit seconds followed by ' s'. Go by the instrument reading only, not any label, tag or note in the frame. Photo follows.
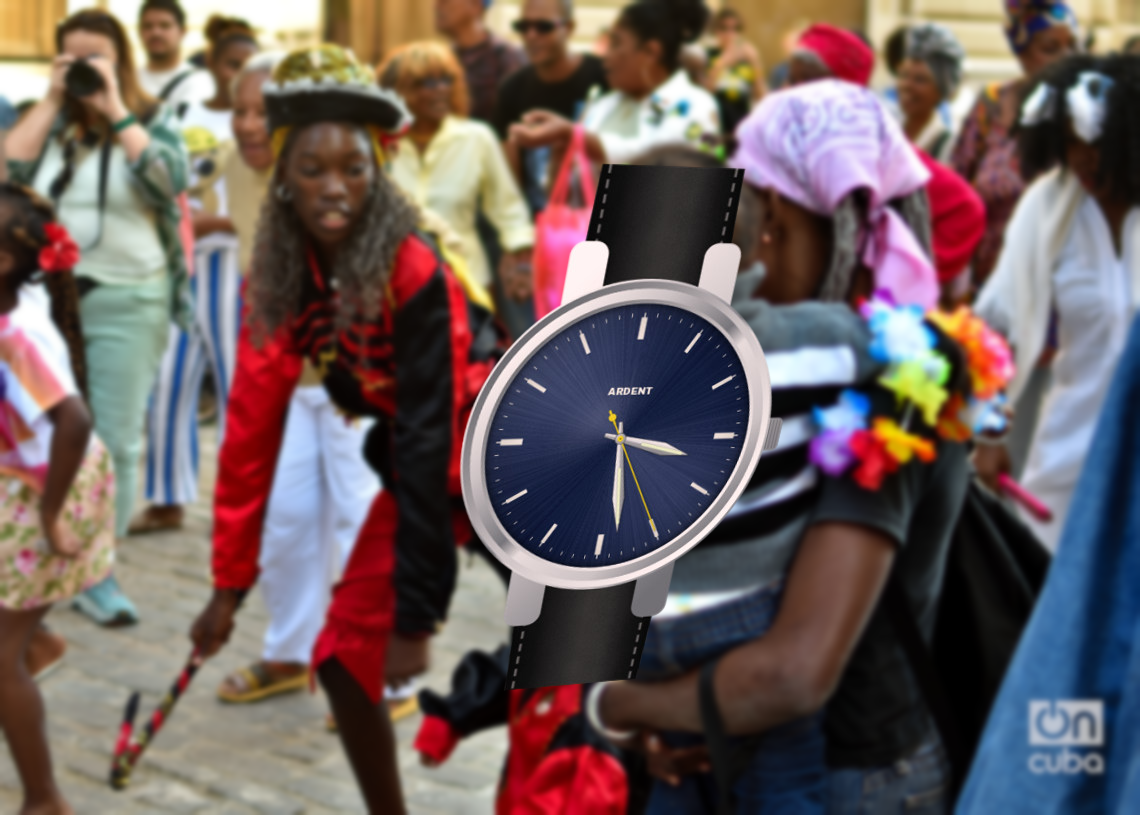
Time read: 3 h 28 min 25 s
